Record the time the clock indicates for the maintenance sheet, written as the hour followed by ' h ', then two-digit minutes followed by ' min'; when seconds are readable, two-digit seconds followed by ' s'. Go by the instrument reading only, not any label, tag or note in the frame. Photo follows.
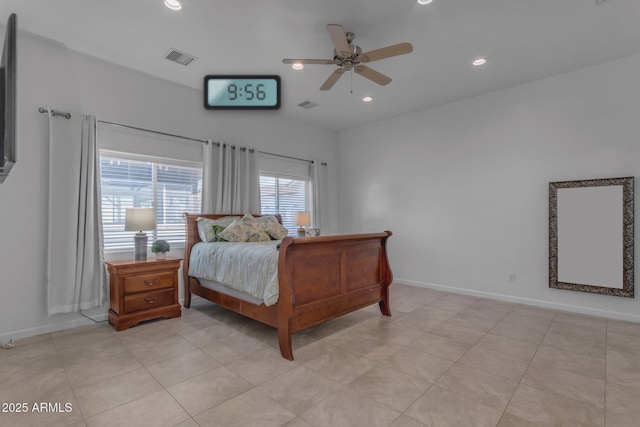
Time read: 9 h 56 min
